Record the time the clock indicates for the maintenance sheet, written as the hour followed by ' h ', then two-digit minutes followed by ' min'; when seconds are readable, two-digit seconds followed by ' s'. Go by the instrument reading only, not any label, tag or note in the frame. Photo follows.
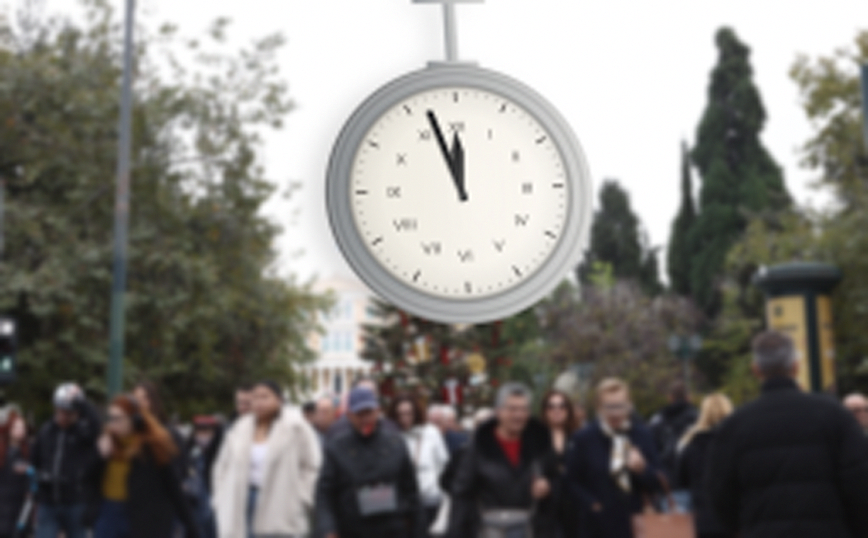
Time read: 11 h 57 min
